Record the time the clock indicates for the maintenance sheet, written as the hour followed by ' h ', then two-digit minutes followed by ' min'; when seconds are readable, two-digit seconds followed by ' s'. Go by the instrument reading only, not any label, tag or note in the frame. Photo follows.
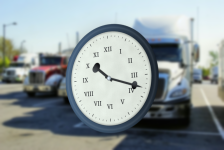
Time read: 10 h 18 min
